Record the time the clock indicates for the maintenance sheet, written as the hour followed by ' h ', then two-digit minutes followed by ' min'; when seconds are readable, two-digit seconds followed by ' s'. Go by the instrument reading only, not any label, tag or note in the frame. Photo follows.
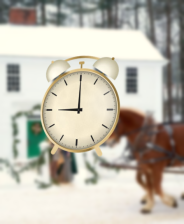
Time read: 9 h 00 min
